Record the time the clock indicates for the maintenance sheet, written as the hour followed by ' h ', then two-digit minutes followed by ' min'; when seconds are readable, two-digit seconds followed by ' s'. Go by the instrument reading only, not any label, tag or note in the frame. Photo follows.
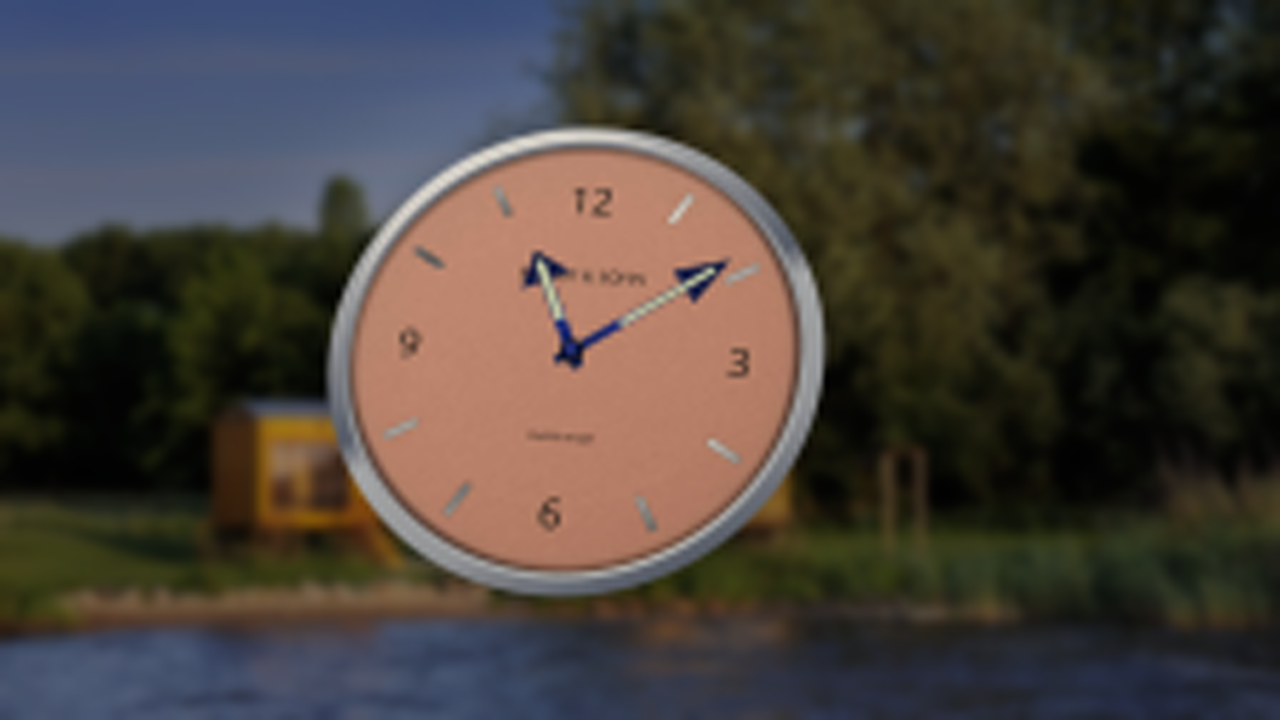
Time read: 11 h 09 min
